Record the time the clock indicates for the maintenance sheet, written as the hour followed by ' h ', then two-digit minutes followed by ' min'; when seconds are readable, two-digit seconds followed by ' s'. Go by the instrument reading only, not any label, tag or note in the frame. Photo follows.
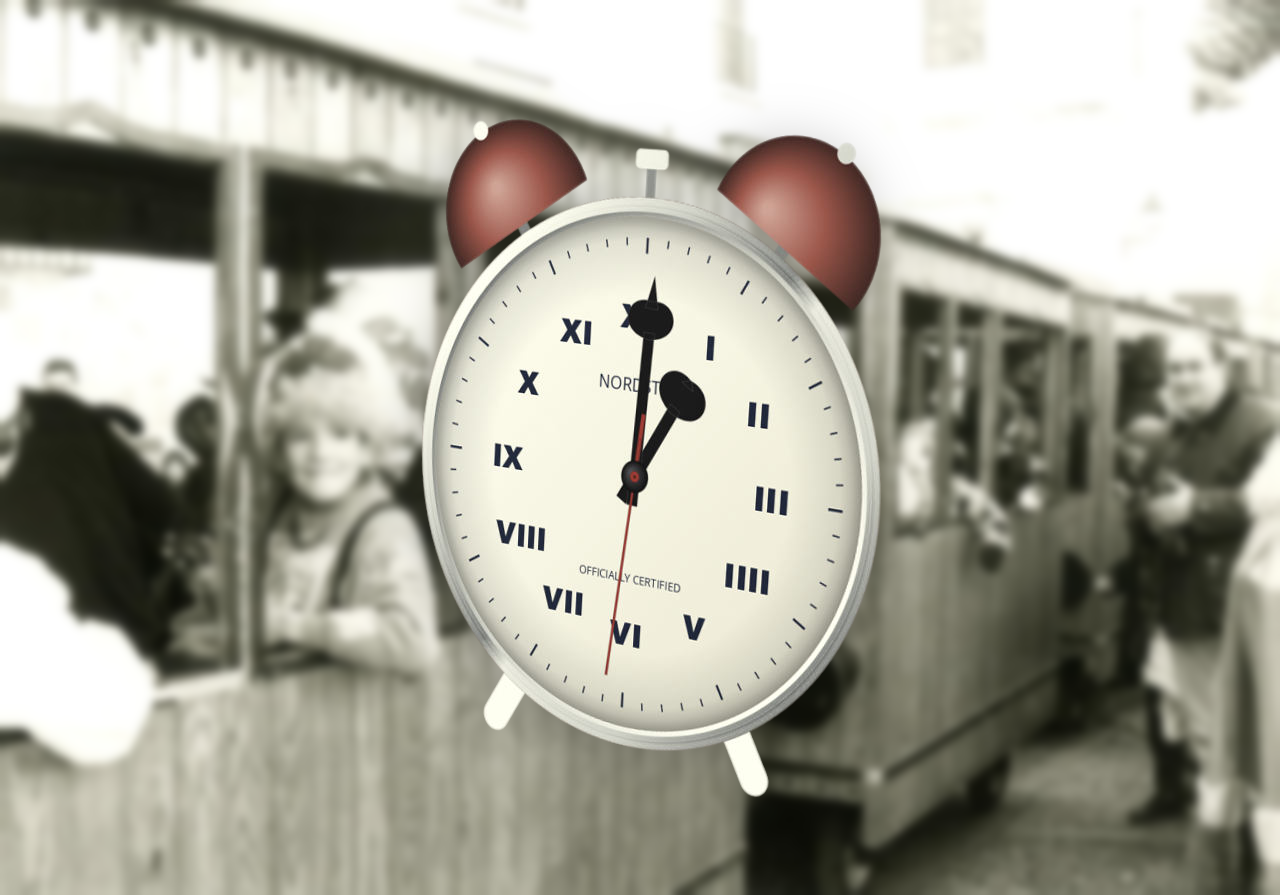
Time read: 1 h 00 min 31 s
